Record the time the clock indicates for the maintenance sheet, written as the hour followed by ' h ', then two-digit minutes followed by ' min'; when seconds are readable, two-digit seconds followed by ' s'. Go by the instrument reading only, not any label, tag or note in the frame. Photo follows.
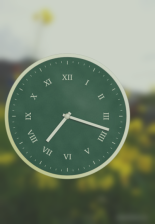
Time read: 7 h 18 min
